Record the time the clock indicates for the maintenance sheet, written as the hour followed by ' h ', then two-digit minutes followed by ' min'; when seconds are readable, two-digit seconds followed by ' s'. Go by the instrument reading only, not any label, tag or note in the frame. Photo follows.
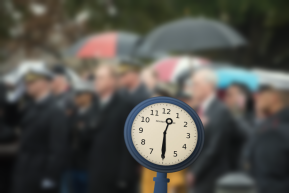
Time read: 12 h 30 min
